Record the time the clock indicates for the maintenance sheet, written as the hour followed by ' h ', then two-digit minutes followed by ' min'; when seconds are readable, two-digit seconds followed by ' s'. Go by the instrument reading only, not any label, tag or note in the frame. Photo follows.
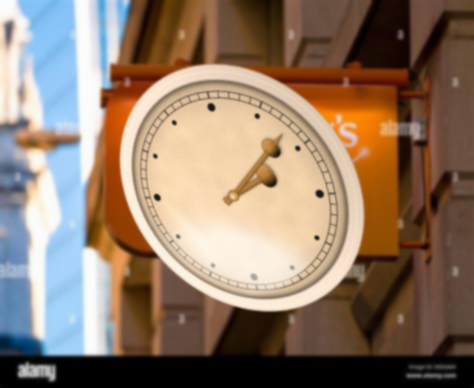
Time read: 2 h 08 min
